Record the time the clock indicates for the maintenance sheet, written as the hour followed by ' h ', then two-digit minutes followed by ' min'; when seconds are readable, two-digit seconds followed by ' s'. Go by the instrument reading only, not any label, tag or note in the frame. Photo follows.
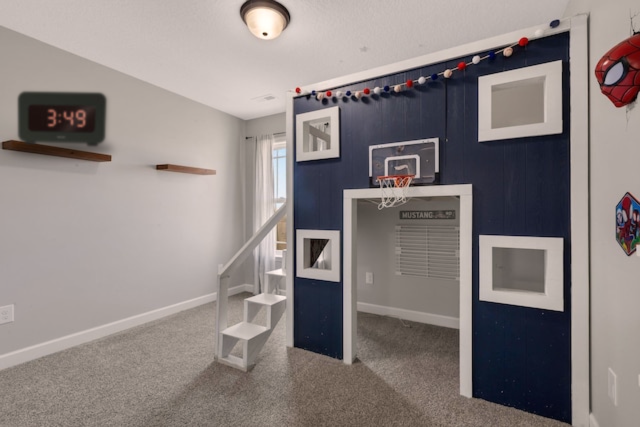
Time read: 3 h 49 min
